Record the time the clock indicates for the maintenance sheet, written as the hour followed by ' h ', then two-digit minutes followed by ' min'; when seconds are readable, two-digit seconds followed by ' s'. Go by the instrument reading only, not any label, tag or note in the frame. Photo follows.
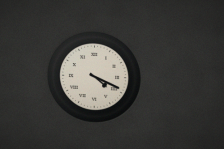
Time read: 4 h 19 min
